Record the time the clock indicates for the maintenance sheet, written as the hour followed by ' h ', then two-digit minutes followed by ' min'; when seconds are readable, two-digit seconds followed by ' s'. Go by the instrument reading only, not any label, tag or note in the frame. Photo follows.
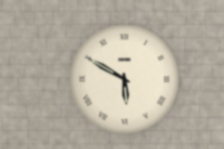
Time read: 5 h 50 min
